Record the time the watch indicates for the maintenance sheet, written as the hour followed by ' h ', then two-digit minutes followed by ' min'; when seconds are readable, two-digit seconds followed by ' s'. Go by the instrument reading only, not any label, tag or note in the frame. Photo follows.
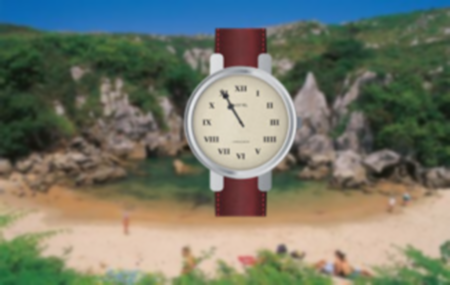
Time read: 10 h 55 min
